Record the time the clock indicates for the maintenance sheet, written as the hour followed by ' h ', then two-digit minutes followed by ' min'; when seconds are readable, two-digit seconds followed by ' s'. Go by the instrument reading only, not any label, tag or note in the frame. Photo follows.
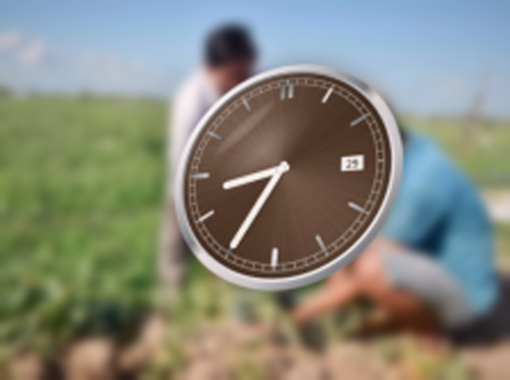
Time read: 8 h 35 min
